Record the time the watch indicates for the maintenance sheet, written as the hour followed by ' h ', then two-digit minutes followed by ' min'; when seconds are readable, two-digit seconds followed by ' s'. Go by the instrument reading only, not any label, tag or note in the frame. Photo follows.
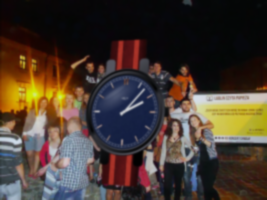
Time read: 2 h 07 min
